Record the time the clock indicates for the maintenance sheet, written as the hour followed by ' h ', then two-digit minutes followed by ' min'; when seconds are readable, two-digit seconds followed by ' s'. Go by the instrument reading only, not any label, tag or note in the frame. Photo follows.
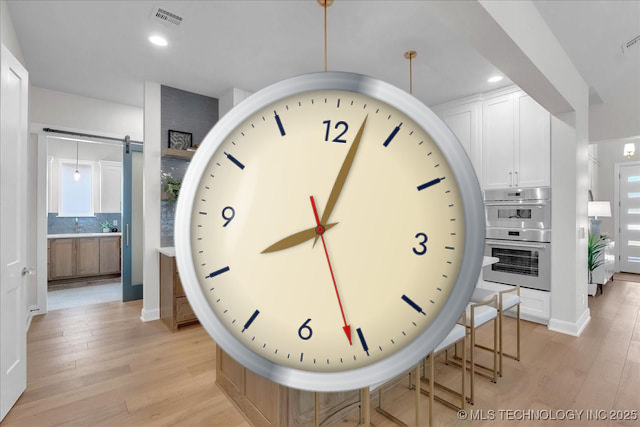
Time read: 8 h 02 min 26 s
